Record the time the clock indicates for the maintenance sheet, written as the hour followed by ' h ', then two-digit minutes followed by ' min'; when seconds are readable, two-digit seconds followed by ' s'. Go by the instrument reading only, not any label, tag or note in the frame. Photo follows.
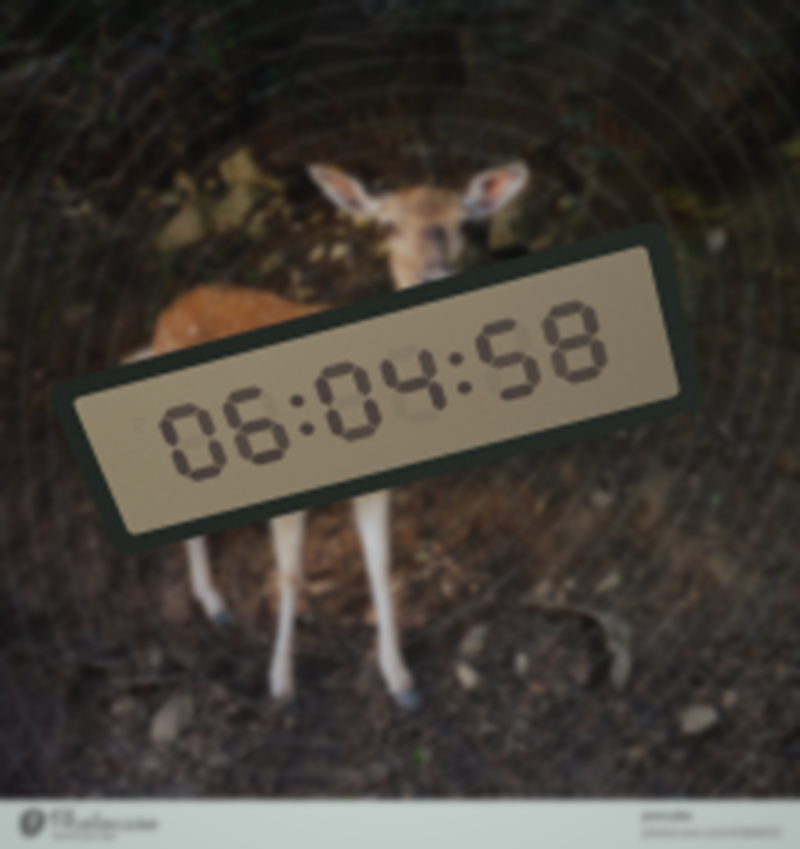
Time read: 6 h 04 min 58 s
